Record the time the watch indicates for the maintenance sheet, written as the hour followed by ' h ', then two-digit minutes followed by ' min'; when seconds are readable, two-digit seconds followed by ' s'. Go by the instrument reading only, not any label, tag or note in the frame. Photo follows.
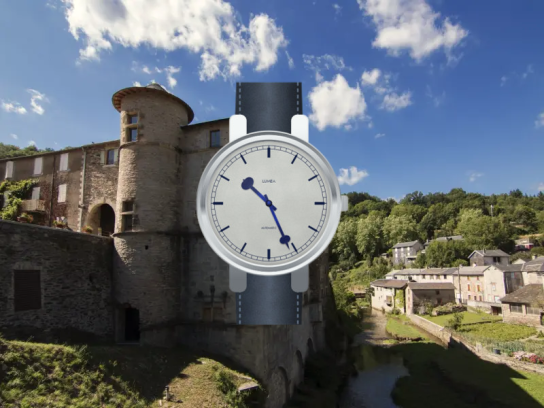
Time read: 10 h 26 min
